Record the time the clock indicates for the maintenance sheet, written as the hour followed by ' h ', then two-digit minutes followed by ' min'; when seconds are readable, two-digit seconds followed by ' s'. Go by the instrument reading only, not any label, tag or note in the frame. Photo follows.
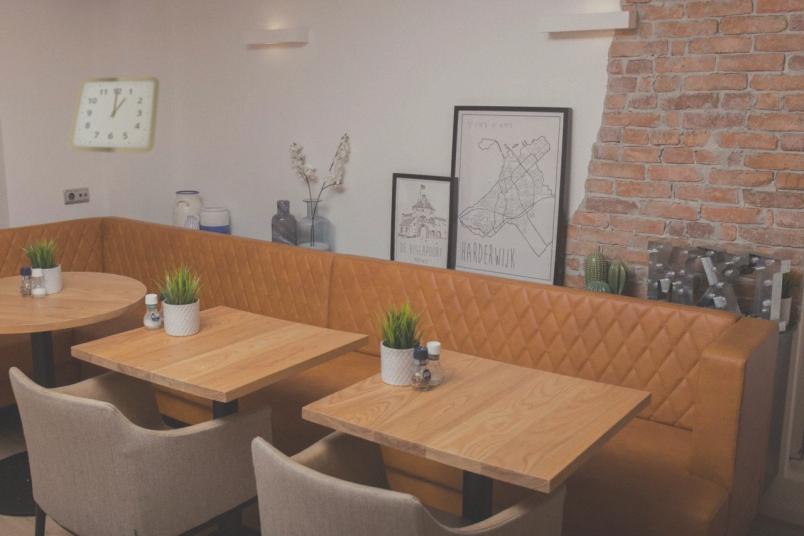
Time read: 1 h 00 min
